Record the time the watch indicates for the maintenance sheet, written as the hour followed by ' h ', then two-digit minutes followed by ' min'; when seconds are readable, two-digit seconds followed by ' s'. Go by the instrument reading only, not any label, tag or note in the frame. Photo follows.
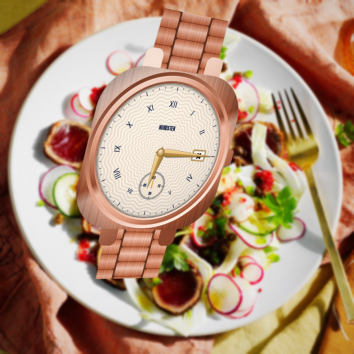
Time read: 6 h 15 min
